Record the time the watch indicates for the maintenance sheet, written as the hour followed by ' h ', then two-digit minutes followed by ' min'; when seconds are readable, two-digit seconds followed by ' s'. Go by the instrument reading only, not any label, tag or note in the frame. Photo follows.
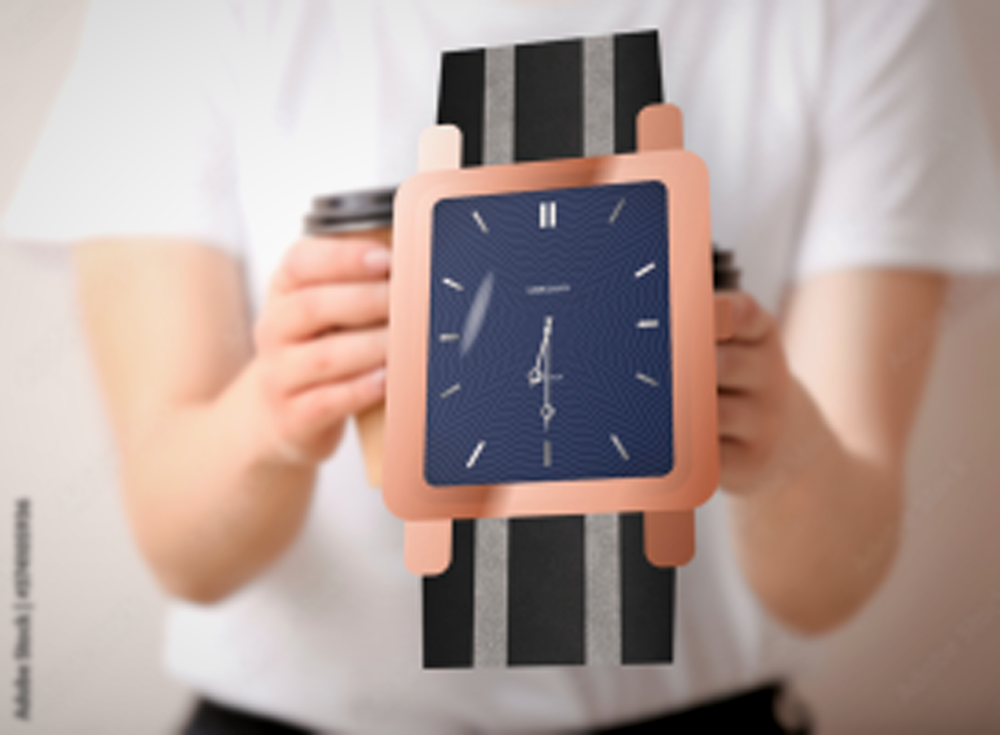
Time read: 6 h 30 min
